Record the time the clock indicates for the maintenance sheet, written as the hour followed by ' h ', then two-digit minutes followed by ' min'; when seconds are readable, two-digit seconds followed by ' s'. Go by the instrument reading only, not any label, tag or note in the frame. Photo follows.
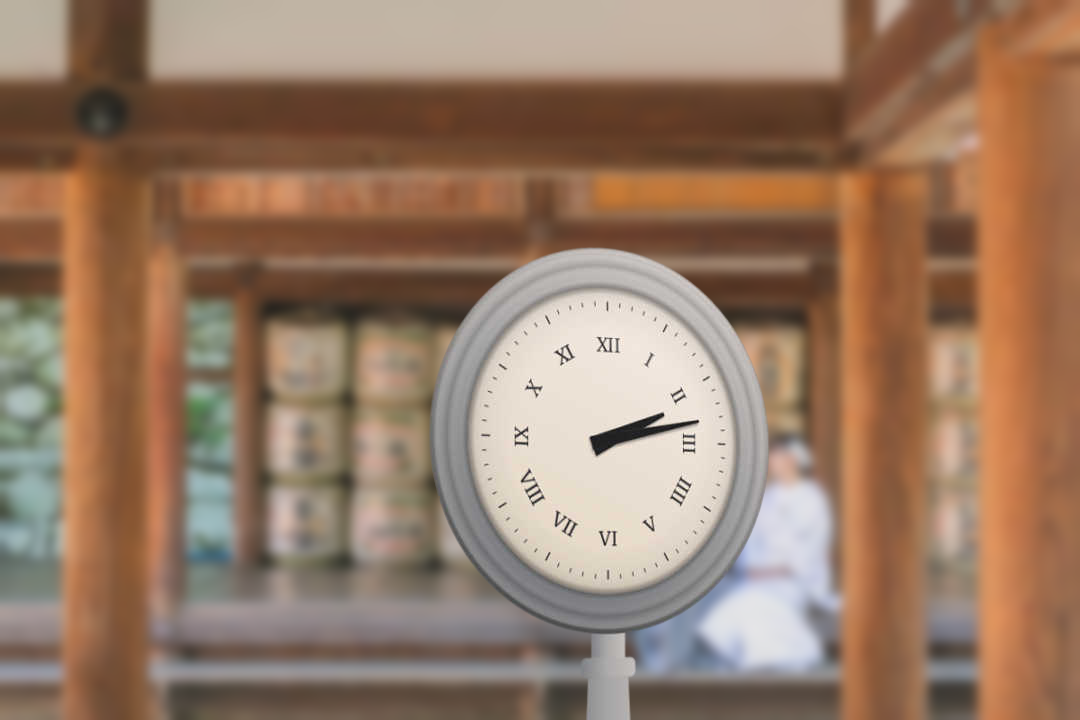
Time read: 2 h 13 min
